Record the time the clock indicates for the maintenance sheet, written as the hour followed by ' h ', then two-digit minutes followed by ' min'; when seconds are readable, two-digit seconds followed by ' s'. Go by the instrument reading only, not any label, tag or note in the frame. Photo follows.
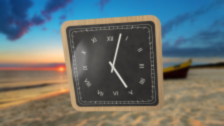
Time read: 5 h 03 min
